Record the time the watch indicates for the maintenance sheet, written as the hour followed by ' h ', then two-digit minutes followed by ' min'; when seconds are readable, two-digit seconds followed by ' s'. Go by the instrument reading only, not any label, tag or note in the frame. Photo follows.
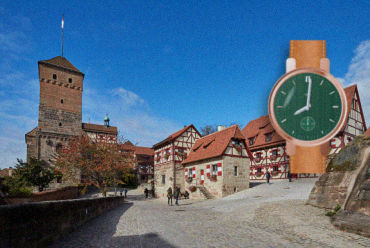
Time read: 8 h 01 min
